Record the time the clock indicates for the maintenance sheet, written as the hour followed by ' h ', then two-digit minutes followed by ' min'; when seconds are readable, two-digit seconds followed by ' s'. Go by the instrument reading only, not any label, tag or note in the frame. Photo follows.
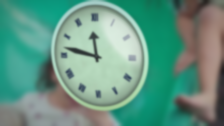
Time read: 11 h 47 min
